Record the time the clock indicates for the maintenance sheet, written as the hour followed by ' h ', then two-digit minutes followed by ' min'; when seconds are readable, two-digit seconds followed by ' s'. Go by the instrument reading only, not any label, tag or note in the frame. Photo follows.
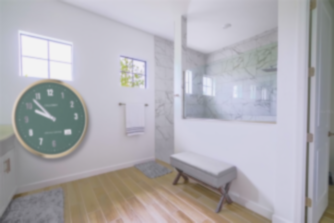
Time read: 9 h 53 min
